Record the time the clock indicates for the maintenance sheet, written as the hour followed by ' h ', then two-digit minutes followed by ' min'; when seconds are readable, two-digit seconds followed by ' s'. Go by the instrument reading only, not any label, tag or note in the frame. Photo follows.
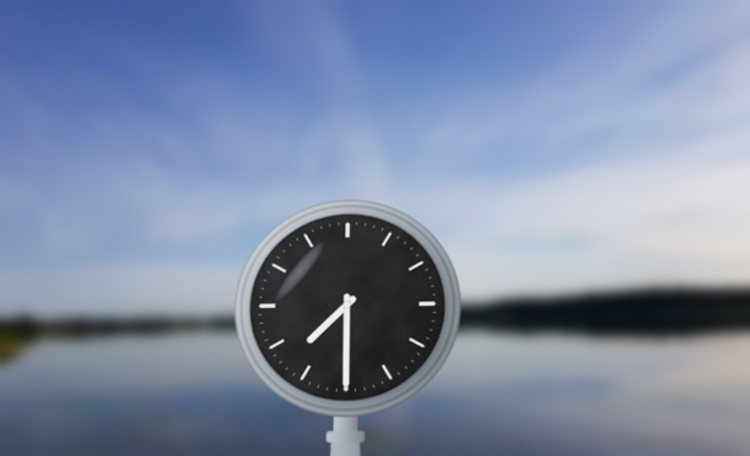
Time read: 7 h 30 min
